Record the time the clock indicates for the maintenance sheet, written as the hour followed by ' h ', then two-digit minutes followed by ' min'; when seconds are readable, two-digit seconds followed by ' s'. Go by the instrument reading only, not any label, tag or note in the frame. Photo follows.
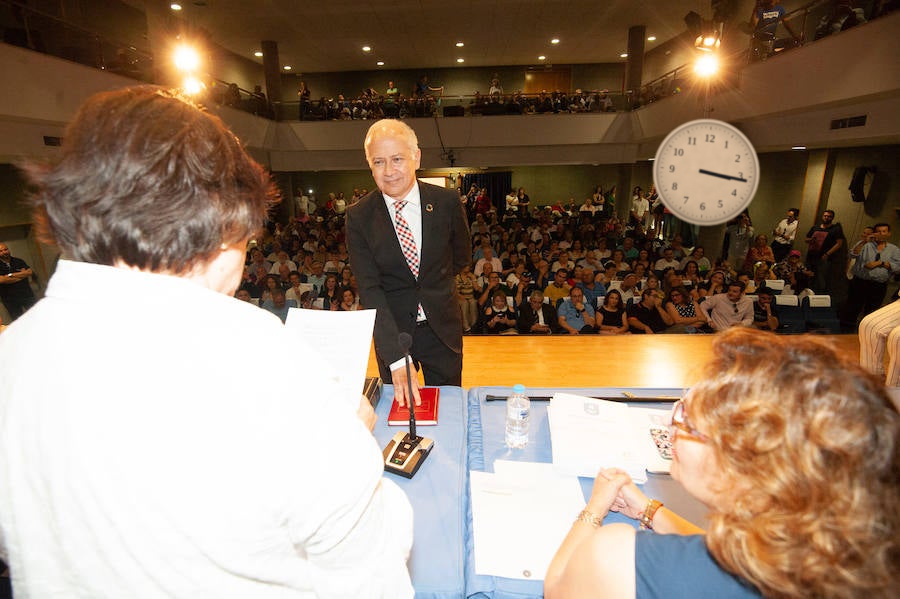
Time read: 3 h 16 min
